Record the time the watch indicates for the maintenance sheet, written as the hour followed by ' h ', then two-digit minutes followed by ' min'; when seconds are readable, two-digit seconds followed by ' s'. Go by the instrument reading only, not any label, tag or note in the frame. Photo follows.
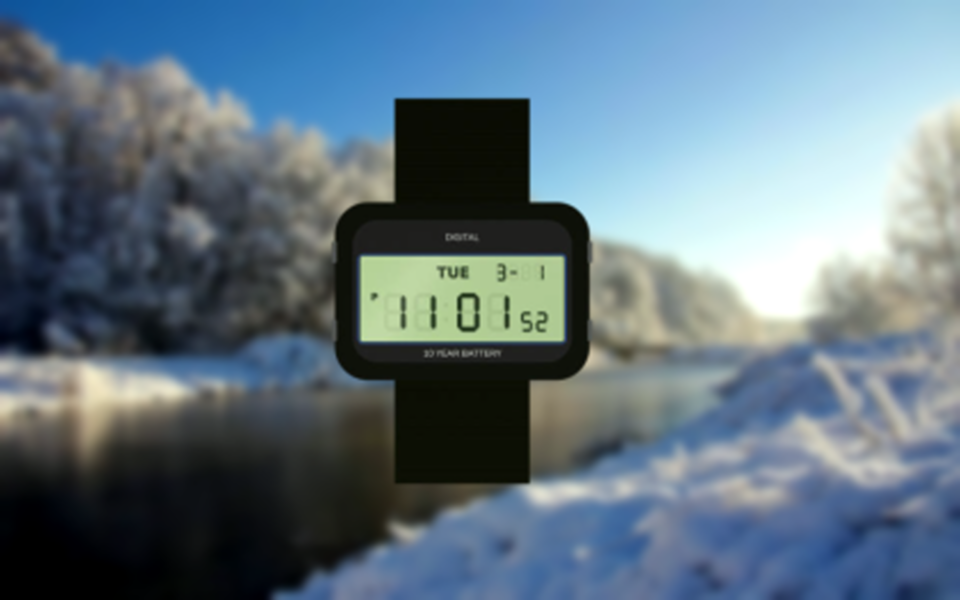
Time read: 11 h 01 min 52 s
